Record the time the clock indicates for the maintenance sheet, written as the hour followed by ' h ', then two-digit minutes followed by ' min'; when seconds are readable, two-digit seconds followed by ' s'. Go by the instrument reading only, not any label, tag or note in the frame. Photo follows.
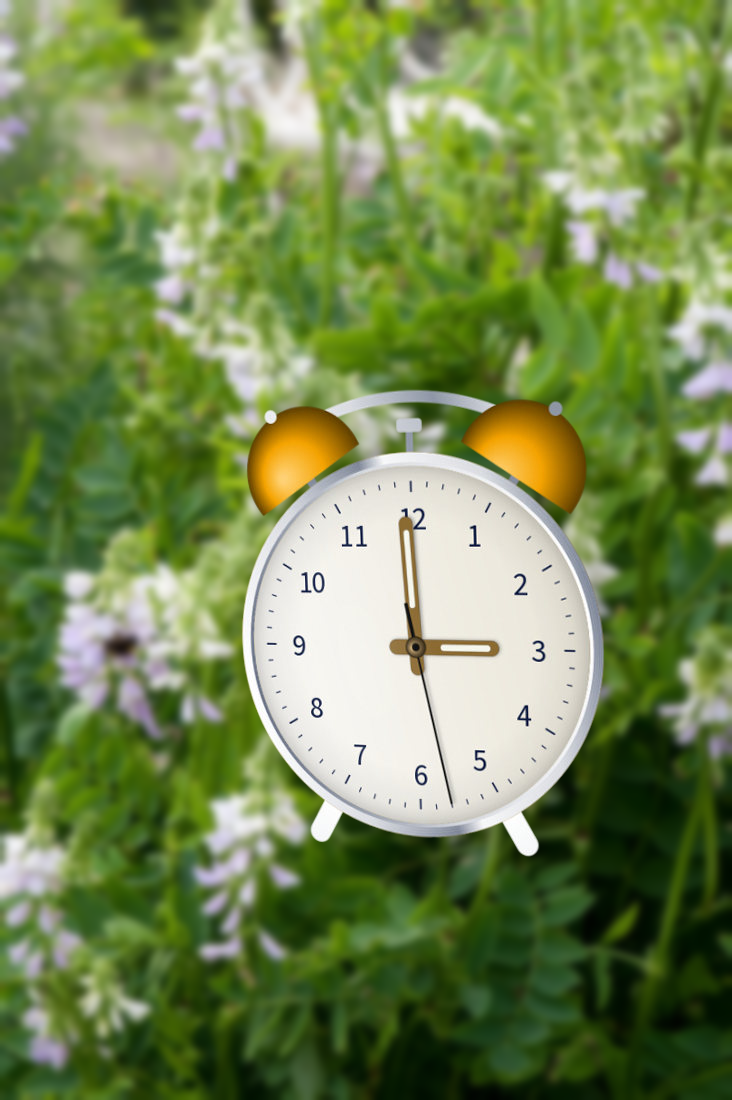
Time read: 2 h 59 min 28 s
